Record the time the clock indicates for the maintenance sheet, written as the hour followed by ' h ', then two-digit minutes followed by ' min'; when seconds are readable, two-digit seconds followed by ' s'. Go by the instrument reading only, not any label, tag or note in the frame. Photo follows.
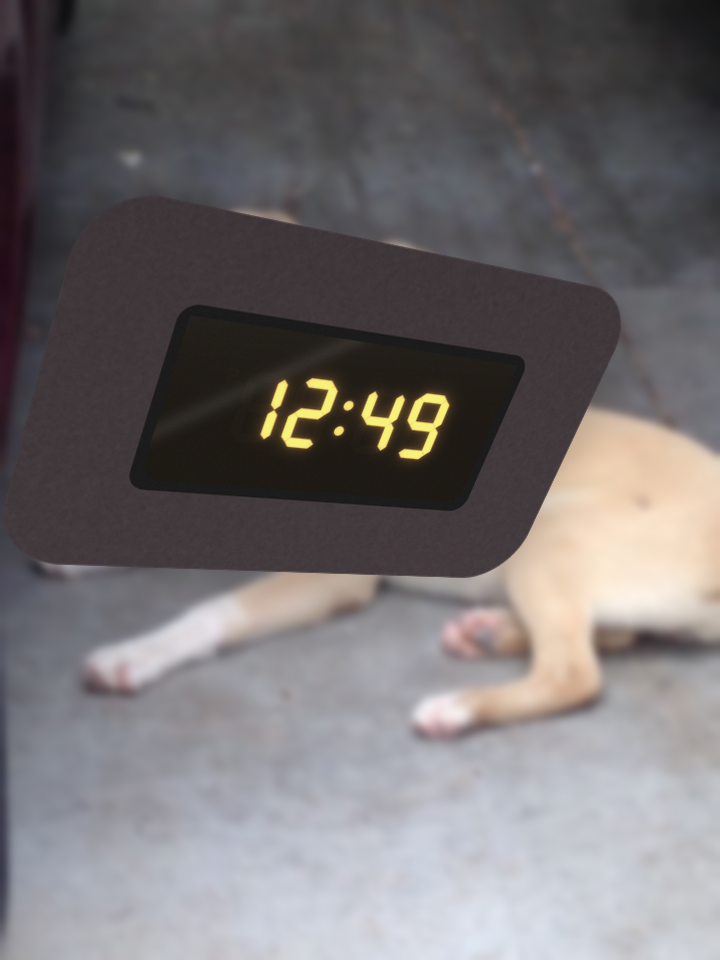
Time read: 12 h 49 min
